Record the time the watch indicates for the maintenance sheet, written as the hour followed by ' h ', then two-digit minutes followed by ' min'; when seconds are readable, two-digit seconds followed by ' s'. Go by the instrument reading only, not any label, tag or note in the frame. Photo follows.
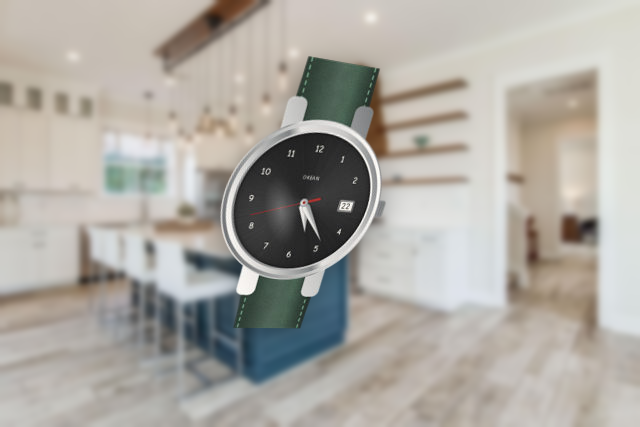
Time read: 5 h 23 min 42 s
